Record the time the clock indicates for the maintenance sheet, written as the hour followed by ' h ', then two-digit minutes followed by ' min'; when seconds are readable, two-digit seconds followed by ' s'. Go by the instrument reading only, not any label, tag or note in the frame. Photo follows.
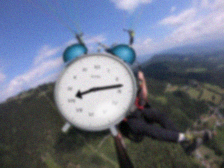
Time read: 8 h 13 min
